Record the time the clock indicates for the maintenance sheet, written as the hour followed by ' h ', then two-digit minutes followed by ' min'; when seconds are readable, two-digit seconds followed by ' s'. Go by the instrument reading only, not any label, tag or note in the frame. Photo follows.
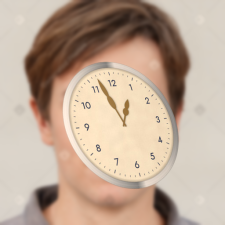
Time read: 12 h 57 min
